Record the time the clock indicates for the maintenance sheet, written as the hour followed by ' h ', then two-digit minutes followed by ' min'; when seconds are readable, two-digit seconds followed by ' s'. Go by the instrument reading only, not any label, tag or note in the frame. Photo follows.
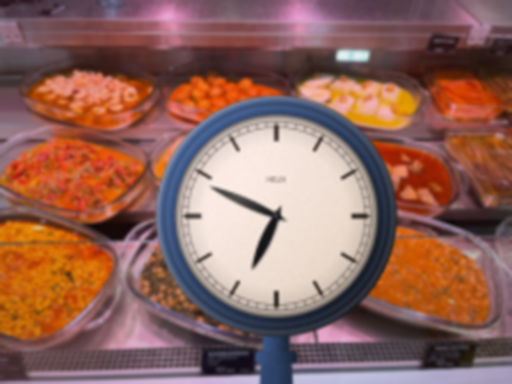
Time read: 6 h 49 min
